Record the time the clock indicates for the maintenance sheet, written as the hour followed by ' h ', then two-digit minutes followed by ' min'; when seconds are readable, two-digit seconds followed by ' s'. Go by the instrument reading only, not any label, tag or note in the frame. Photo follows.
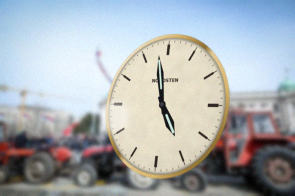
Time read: 4 h 58 min
